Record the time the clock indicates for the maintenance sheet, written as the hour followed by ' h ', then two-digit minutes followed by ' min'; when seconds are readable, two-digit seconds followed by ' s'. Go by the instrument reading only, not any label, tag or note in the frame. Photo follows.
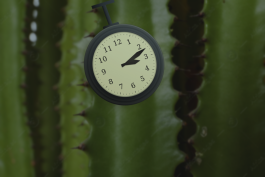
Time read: 3 h 12 min
